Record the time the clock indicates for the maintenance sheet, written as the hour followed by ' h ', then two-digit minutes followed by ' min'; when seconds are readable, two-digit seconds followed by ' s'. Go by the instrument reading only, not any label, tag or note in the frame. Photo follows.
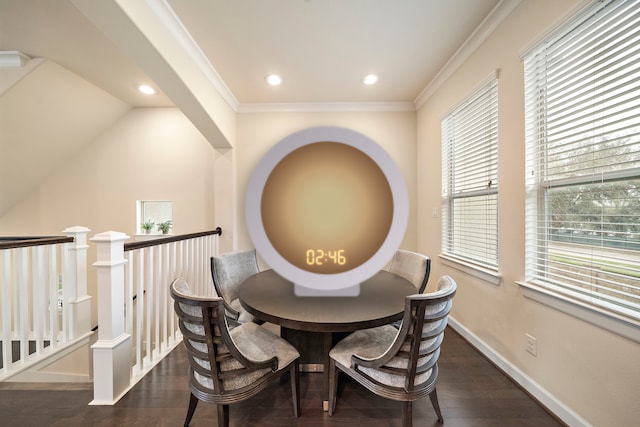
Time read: 2 h 46 min
